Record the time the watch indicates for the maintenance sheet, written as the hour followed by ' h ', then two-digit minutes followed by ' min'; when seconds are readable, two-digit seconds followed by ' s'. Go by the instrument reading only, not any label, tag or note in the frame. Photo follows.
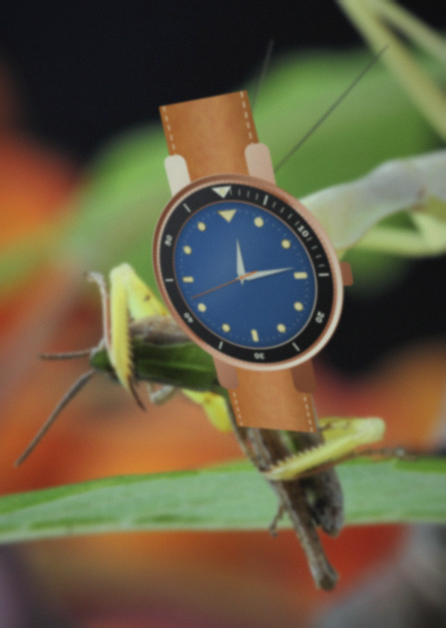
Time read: 12 h 13 min 42 s
